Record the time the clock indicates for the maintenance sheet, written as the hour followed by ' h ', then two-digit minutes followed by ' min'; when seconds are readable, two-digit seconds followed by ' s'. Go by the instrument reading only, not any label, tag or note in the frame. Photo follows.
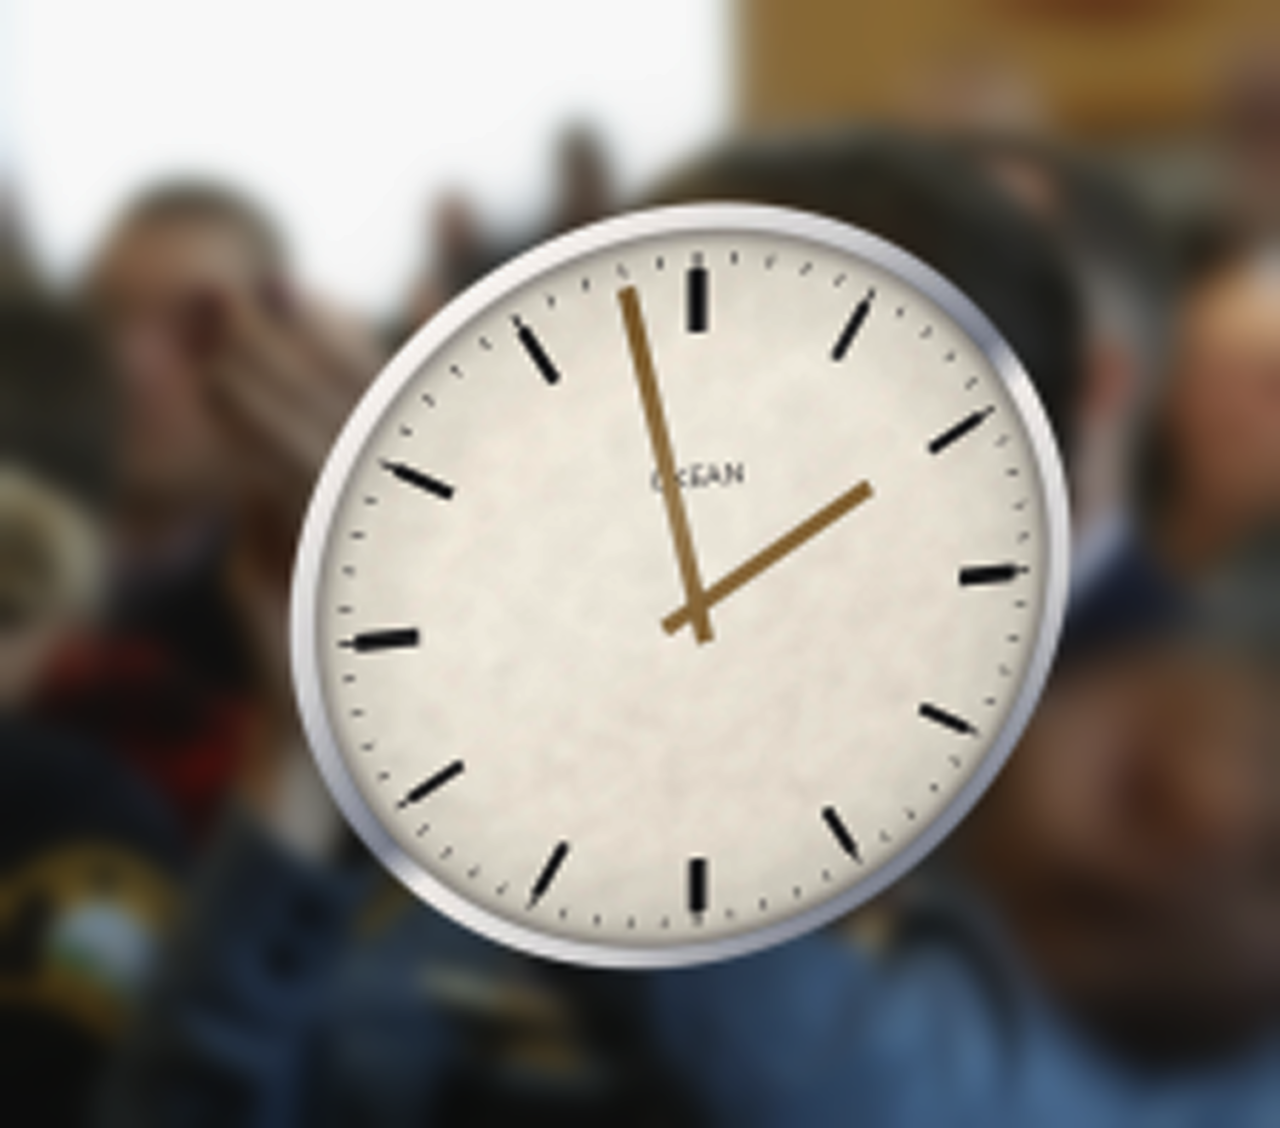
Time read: 1 h 58 min
